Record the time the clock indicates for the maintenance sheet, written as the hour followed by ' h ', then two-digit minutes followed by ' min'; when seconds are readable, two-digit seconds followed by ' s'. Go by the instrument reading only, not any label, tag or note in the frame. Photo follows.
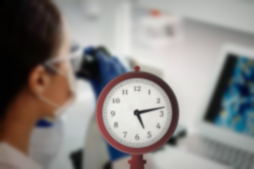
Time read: 5 h 13 min
